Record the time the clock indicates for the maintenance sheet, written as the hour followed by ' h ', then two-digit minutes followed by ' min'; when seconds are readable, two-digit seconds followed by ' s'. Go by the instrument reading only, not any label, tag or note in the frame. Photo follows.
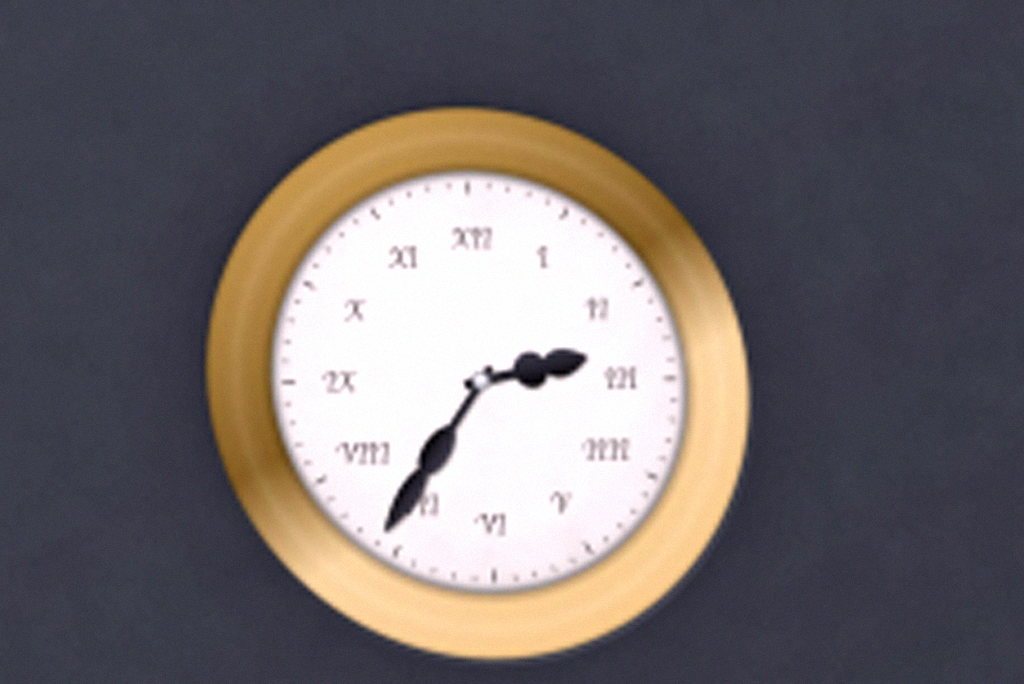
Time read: 2 h 36 min
